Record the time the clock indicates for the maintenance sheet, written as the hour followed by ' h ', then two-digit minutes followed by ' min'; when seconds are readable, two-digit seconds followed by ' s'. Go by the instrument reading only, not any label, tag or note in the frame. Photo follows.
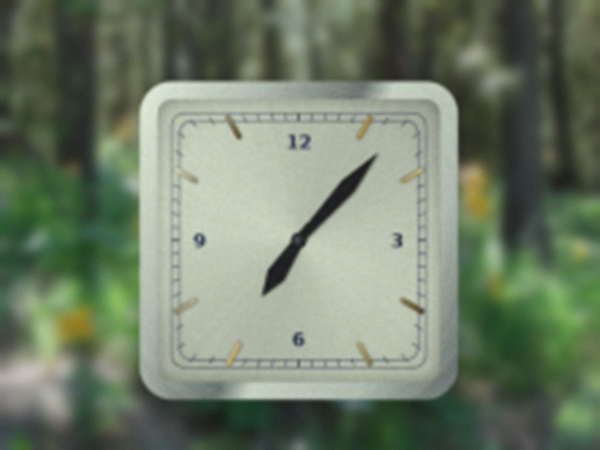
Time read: 7 h 07 min
